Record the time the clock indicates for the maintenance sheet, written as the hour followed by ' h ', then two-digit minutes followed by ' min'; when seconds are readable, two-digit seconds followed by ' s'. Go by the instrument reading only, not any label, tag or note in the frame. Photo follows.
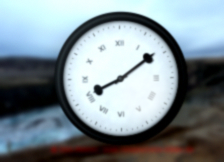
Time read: 8 h 09 min
